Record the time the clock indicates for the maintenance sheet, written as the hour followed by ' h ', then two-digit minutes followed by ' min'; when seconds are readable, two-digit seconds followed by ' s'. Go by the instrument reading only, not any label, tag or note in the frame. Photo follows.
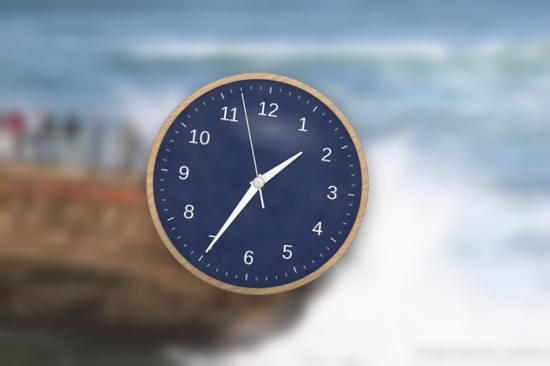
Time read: 1 h 34 min 57 s
